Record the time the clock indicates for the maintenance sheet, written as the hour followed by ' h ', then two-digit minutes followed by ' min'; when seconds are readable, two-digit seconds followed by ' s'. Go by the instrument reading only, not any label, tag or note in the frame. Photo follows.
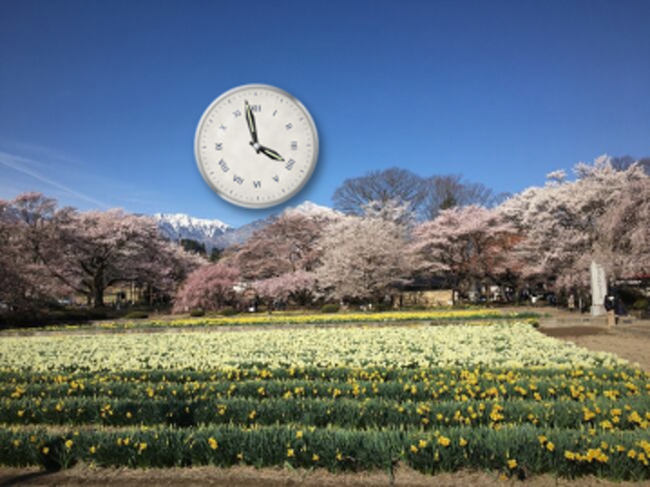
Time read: 3 h 58 min
